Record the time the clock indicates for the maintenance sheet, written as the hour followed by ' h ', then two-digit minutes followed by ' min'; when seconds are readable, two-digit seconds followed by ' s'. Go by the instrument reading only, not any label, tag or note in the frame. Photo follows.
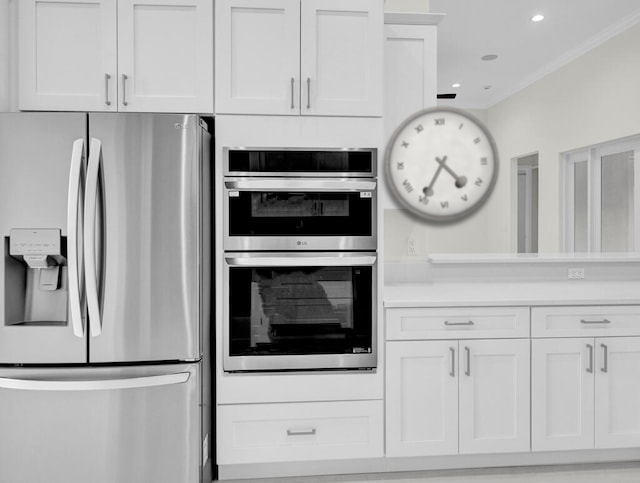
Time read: 4 h 35 min
